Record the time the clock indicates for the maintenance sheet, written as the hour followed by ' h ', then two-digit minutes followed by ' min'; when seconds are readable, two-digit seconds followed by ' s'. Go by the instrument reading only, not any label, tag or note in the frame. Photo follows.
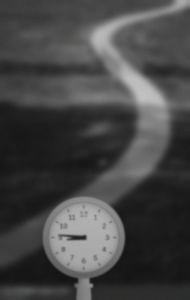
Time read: 8 h 46 min
